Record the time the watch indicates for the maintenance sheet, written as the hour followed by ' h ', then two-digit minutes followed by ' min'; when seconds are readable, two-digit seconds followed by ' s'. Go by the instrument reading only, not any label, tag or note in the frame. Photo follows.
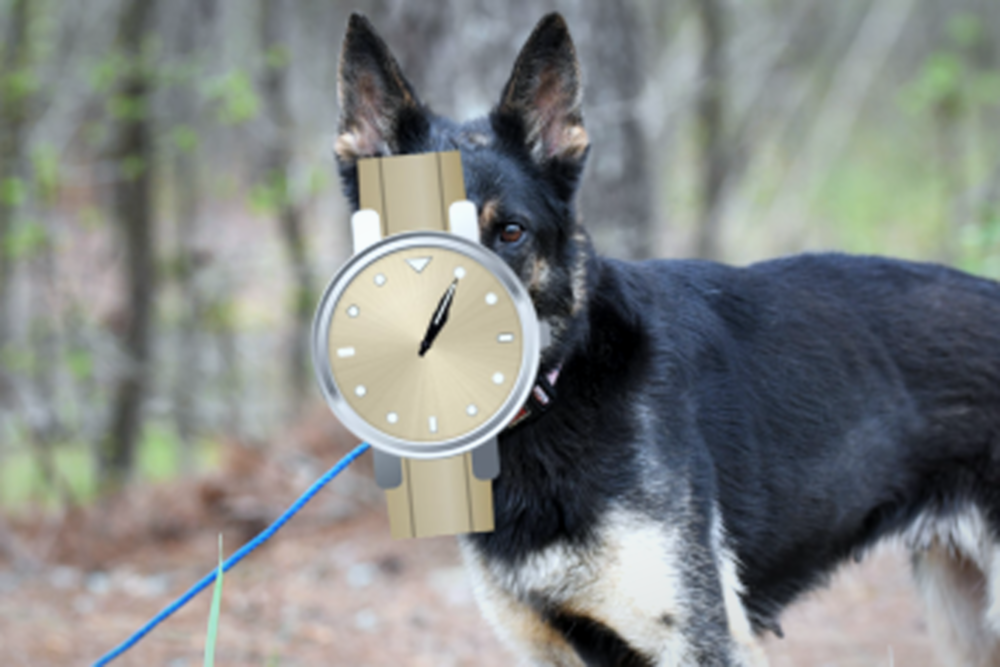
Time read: 1 h 05 min
